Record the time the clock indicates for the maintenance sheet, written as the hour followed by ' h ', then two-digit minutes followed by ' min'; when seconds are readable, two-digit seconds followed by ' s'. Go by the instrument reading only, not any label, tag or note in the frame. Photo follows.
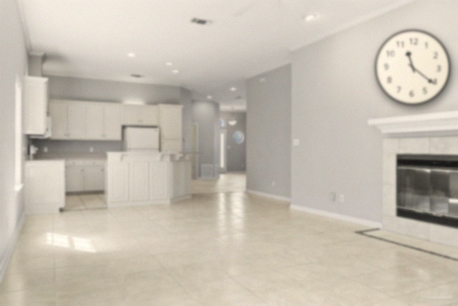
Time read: 11 h 21 min
